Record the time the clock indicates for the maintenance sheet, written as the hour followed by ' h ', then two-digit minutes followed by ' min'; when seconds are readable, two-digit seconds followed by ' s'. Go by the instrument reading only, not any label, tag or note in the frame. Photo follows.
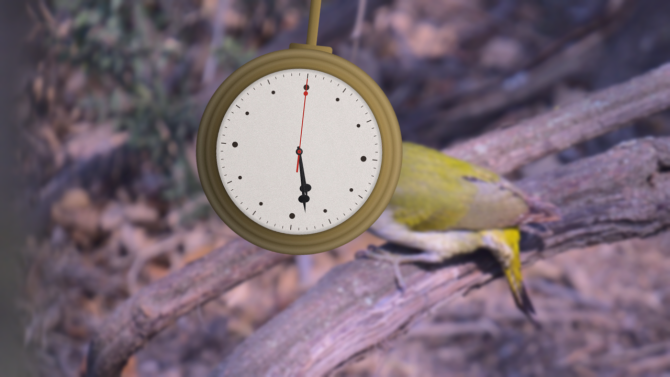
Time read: 5 h 28 min 00 s
